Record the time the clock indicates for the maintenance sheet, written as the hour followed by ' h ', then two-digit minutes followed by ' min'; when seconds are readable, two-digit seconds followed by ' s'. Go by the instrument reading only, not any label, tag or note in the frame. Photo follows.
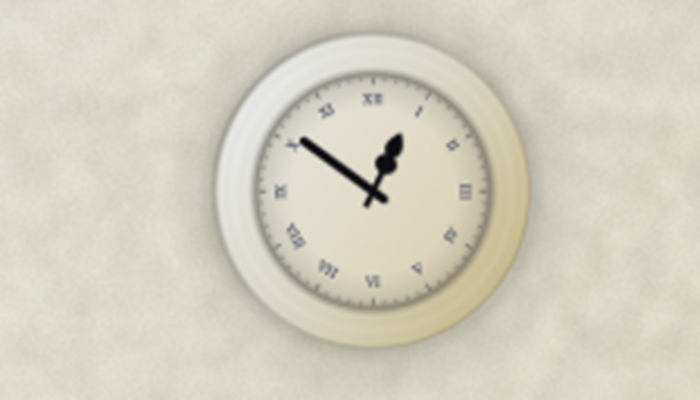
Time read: 12 h 51 min
